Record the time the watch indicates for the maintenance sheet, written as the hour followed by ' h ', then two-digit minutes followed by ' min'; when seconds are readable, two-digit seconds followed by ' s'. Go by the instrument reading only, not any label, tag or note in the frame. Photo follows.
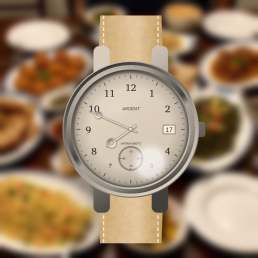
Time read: 7 h 49 min
